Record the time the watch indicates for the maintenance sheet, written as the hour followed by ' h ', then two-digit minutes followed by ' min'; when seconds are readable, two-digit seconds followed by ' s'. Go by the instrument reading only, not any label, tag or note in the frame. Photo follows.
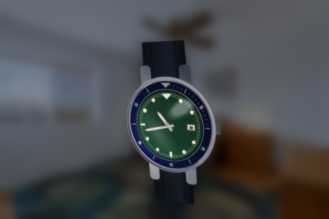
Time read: 10 h 43 min
